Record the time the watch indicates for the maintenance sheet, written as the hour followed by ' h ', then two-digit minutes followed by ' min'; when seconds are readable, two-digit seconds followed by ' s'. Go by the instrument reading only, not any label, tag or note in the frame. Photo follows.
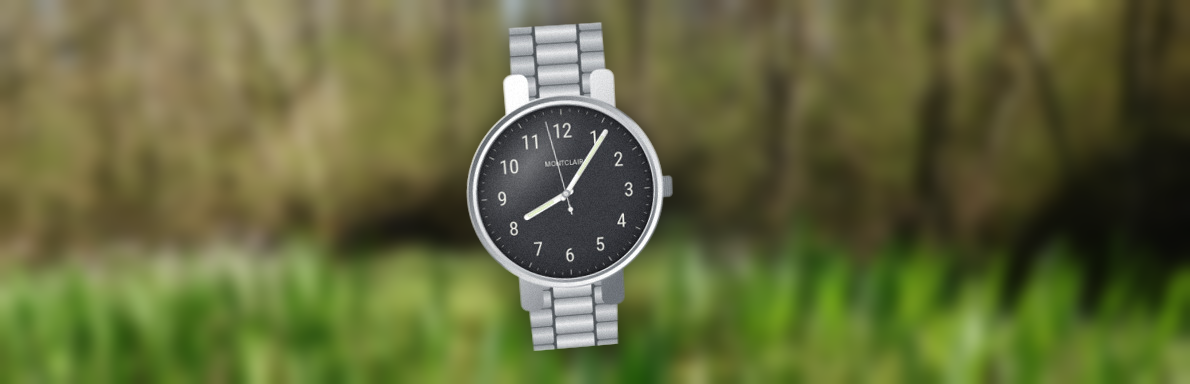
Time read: 8 h 05 min 58 s
